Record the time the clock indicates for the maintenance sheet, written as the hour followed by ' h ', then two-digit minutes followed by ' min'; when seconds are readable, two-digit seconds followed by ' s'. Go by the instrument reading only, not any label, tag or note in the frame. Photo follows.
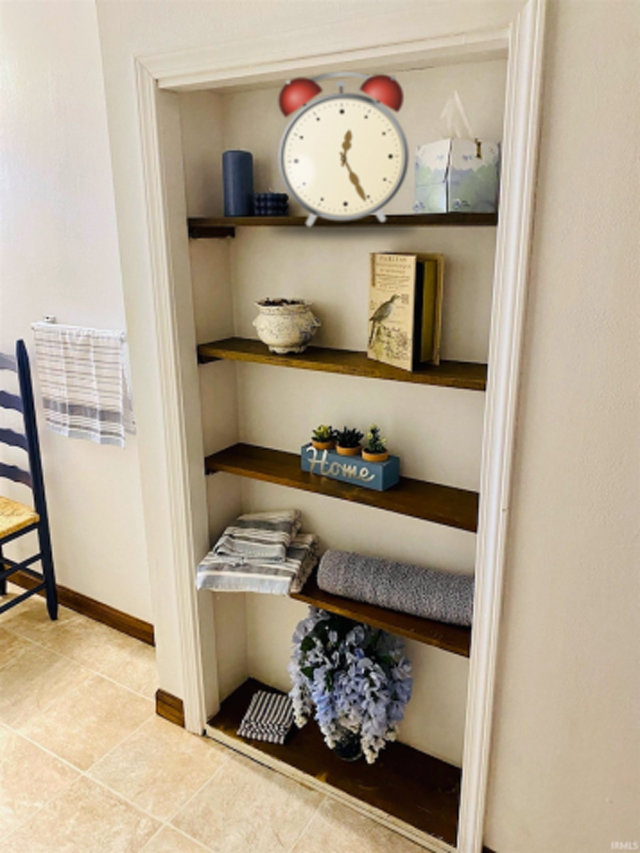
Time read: 12 h 26 min
